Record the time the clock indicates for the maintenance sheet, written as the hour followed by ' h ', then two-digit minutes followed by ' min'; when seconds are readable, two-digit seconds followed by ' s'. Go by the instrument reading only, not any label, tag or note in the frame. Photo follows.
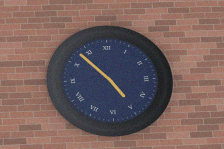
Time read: 4 h 53 min
